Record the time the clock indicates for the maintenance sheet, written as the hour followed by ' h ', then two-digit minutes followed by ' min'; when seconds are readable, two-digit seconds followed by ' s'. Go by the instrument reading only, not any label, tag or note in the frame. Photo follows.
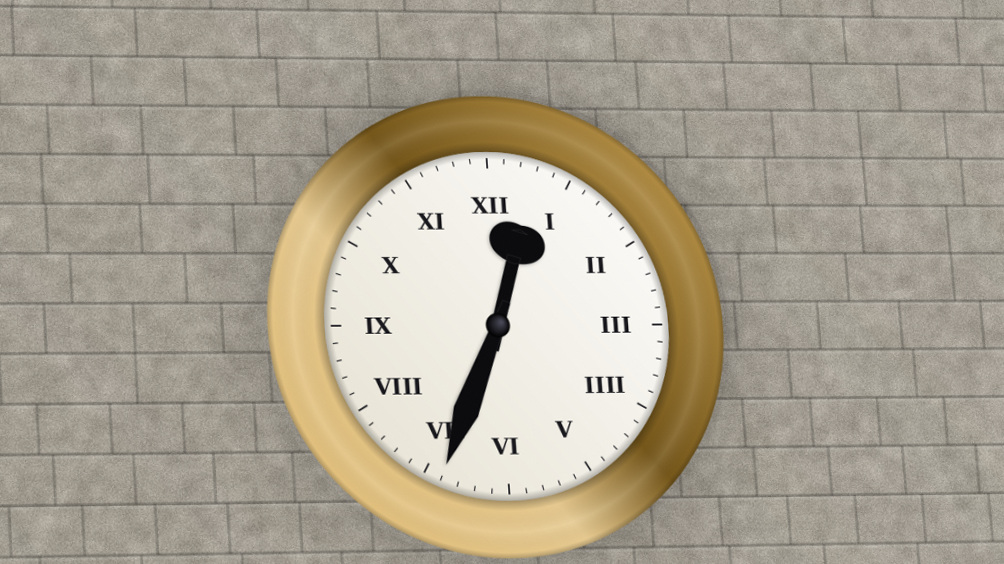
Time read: 12 h 34 min
